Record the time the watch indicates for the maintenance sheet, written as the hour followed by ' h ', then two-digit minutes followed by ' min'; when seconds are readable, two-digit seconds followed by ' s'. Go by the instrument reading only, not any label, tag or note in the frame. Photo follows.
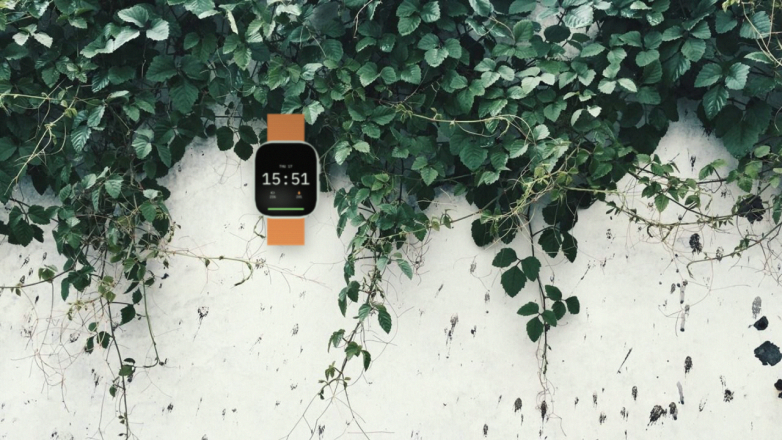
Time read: 15 h 51 min
